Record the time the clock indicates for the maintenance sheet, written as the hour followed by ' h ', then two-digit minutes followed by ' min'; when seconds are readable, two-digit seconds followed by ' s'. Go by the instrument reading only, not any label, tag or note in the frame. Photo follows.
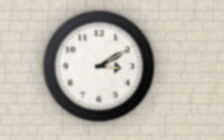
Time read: 3 h 10 min
